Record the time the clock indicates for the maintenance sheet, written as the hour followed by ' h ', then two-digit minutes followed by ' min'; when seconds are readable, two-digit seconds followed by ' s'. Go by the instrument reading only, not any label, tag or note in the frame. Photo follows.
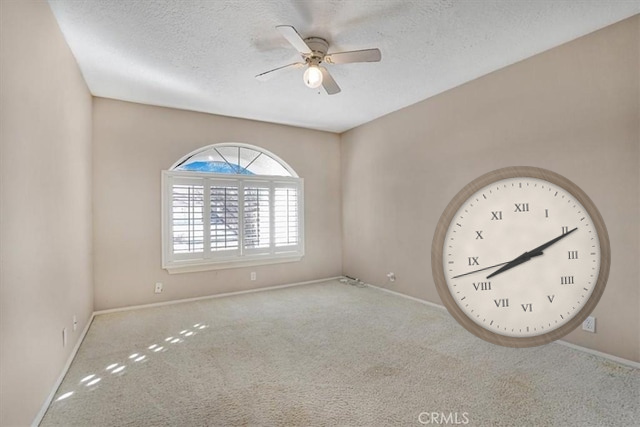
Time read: 8 h 10 min 43 s
